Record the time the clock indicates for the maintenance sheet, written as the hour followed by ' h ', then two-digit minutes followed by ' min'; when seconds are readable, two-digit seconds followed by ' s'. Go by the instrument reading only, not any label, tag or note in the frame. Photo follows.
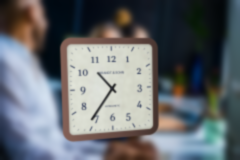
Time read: 10 h 36 min
